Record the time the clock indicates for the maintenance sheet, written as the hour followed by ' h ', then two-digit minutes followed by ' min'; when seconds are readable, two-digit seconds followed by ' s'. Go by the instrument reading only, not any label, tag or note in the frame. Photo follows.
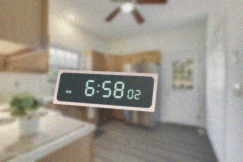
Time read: 6 h 58 min 02 s
